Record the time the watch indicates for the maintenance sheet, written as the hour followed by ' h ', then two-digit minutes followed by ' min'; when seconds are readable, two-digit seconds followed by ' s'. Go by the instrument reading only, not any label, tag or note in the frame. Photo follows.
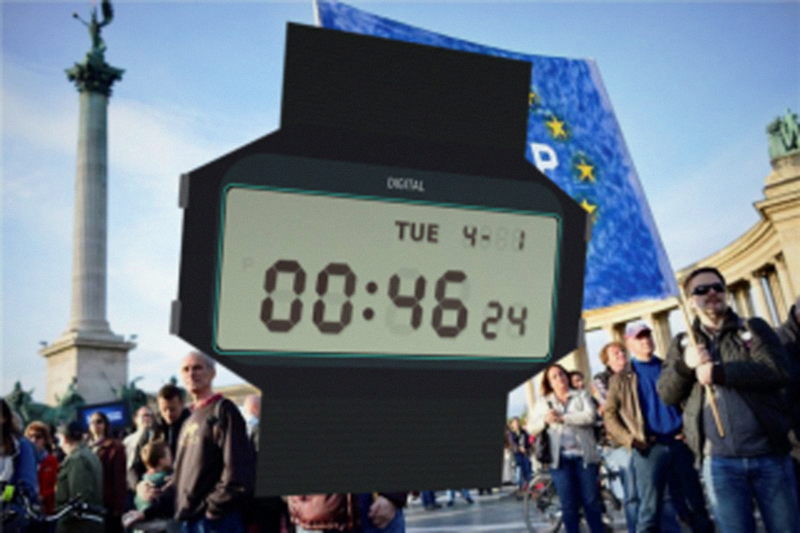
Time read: 0 h 46 min 24 s
